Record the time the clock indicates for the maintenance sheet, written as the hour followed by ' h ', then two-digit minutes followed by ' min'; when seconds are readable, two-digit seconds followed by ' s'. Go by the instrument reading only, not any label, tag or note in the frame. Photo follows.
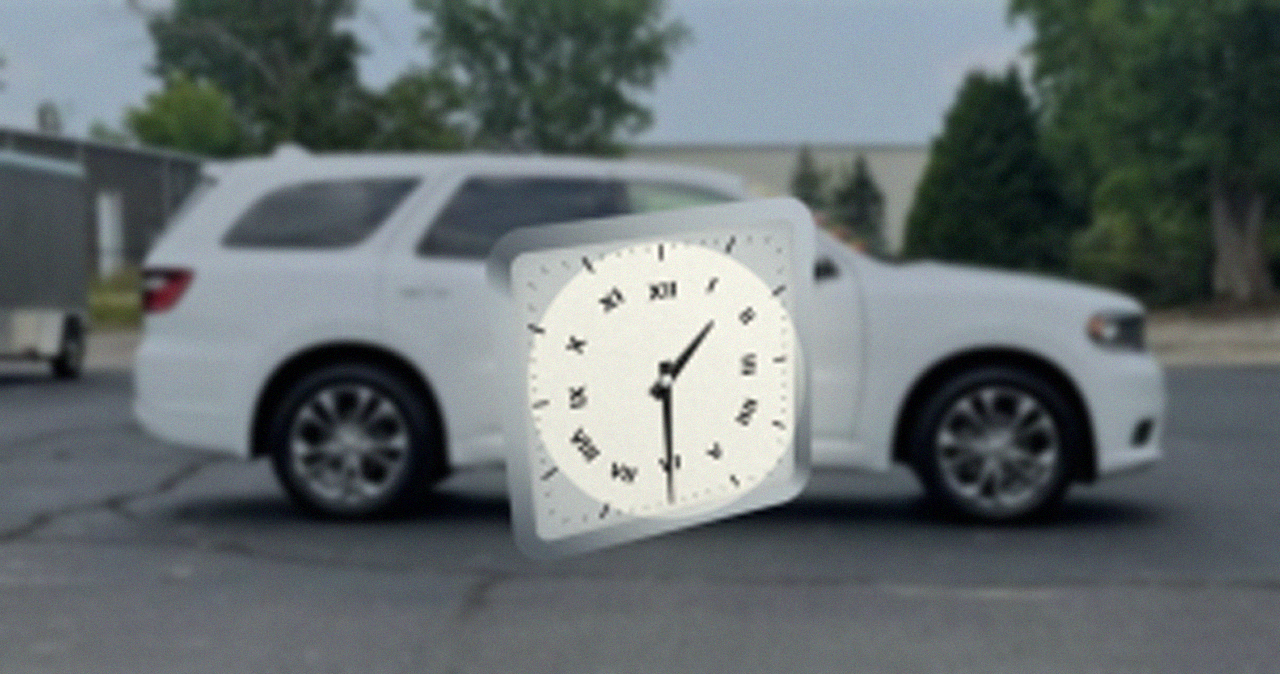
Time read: 1 h 30 min
